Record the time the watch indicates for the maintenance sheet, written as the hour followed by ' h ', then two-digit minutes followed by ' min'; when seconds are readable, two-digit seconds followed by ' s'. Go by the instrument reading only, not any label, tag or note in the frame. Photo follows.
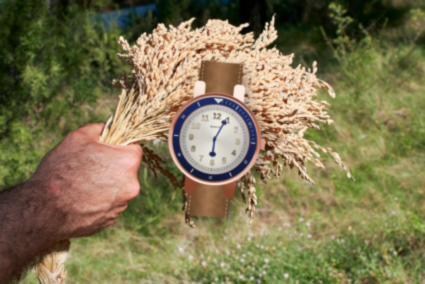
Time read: 6 h 04 min
